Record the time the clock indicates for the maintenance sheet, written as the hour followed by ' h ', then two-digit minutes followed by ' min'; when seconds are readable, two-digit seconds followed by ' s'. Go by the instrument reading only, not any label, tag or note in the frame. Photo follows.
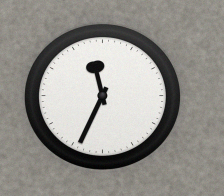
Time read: 11 h 34 min
